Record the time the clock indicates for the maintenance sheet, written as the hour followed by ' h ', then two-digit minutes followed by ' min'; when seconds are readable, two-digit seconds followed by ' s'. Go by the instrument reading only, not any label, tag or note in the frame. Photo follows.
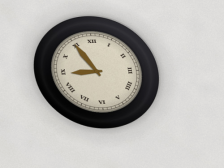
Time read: 8 h 55 min
